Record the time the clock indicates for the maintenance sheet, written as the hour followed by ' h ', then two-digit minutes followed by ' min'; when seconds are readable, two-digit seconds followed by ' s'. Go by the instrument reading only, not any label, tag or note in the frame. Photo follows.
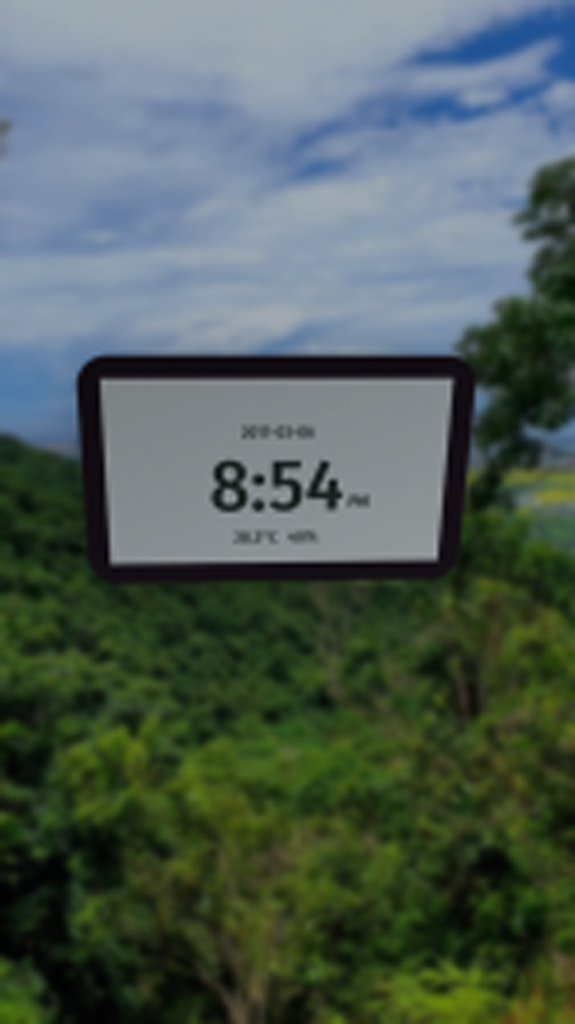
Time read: 8 h 54 min
